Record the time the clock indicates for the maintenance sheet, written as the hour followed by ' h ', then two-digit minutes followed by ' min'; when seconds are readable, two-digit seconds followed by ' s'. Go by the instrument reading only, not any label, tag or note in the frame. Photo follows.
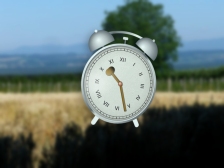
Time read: 10 h 27 min
